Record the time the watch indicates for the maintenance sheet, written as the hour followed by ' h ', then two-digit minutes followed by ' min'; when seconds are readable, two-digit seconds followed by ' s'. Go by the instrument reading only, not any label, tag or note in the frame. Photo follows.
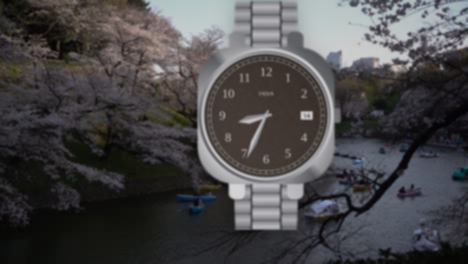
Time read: 8 h 34 min
